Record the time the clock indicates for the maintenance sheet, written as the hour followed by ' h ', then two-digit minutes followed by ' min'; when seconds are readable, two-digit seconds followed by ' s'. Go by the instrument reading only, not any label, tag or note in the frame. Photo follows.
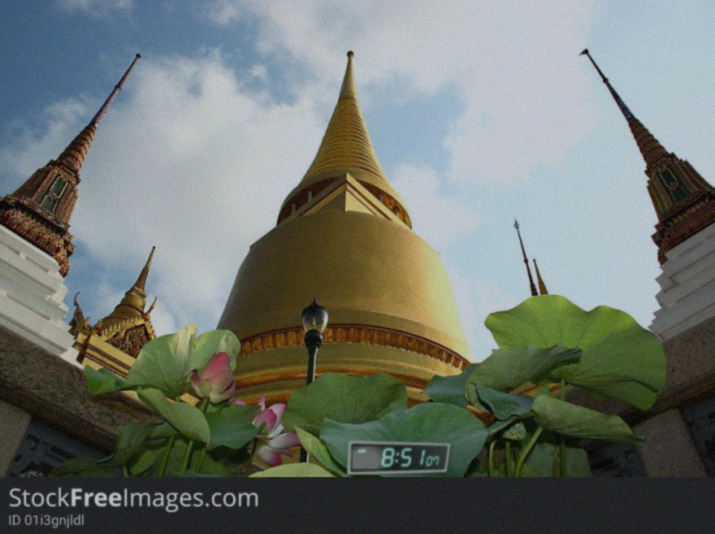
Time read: 8 h 51 min
